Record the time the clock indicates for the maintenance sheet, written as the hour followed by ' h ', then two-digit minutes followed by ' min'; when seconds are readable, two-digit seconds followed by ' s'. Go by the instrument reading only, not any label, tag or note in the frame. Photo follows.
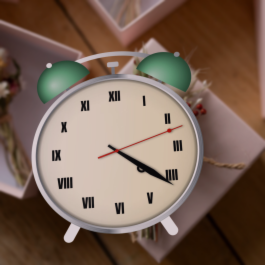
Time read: 4 h 21 min 12 s
